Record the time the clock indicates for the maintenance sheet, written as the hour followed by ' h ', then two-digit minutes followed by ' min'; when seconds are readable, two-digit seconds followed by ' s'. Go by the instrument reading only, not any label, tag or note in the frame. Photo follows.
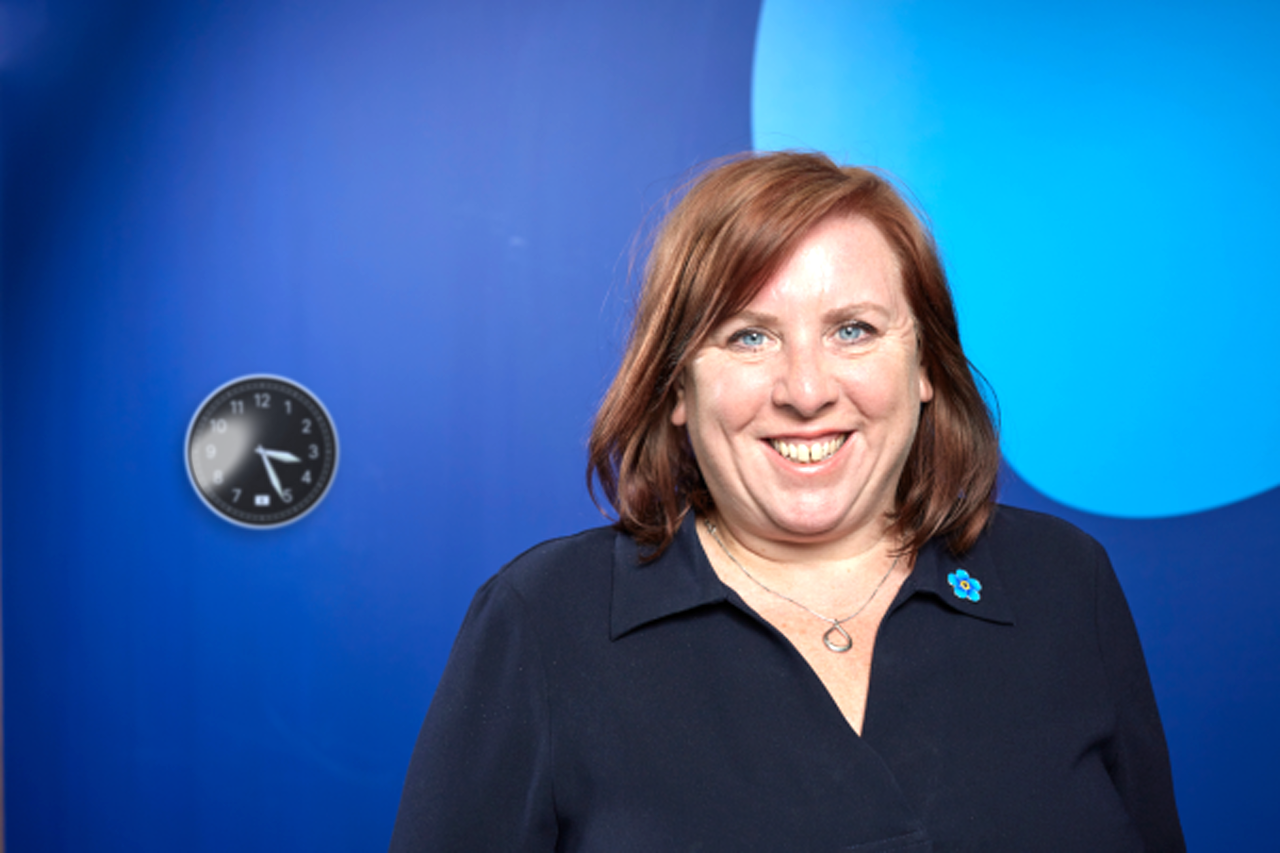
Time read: 3 h 26 min
